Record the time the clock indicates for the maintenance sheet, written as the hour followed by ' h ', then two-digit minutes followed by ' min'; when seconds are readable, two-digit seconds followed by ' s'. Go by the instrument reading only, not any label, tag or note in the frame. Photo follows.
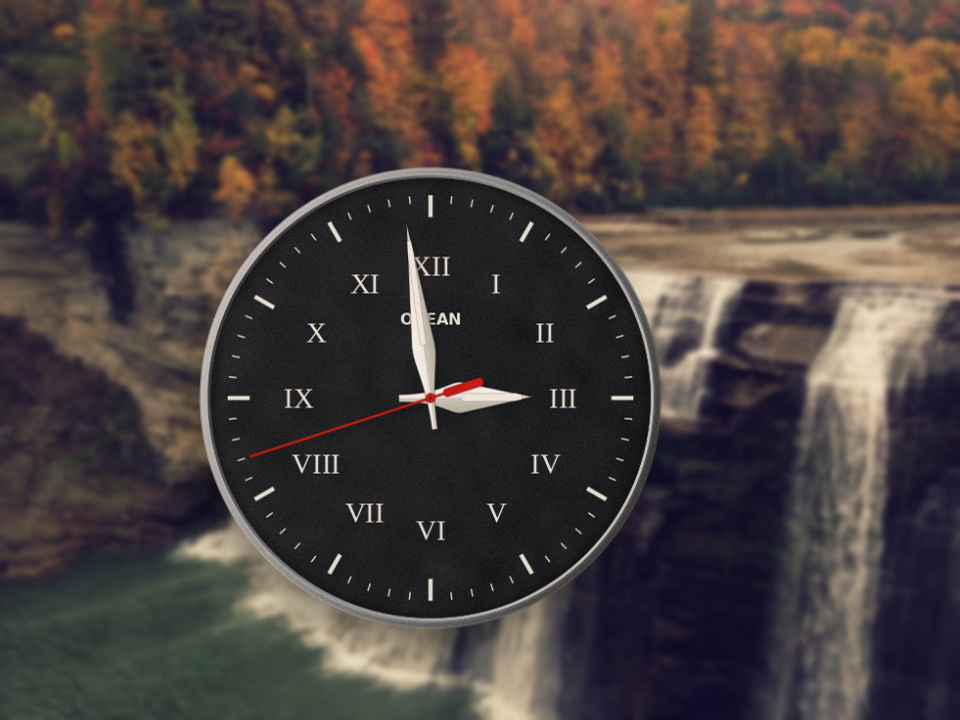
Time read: 2 h 58 min 42 s
